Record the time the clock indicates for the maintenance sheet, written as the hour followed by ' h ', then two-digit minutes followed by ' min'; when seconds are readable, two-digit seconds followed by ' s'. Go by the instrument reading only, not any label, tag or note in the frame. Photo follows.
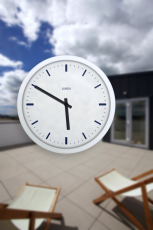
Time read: 5 h 50 min
